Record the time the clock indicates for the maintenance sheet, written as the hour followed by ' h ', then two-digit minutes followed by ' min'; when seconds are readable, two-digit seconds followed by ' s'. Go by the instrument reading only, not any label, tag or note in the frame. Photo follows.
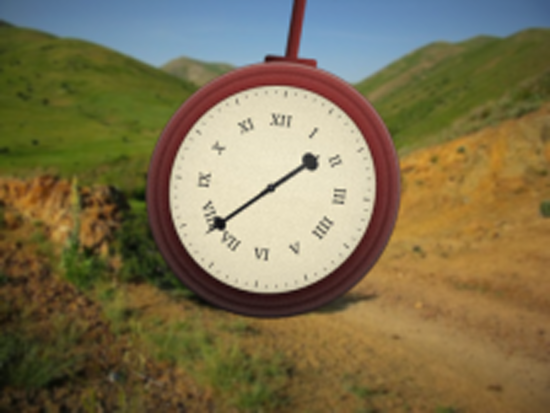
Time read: 1 h 38 min
